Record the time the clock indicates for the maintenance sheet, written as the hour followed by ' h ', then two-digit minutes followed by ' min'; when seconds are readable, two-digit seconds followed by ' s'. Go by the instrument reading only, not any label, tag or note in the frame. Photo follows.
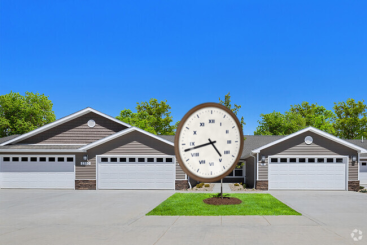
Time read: 4 h 43 min
